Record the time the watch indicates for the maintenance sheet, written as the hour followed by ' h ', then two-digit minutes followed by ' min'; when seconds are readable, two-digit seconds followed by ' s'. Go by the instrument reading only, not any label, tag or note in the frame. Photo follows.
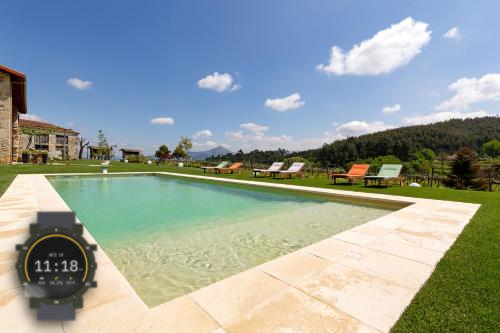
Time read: 11 h 18 min
